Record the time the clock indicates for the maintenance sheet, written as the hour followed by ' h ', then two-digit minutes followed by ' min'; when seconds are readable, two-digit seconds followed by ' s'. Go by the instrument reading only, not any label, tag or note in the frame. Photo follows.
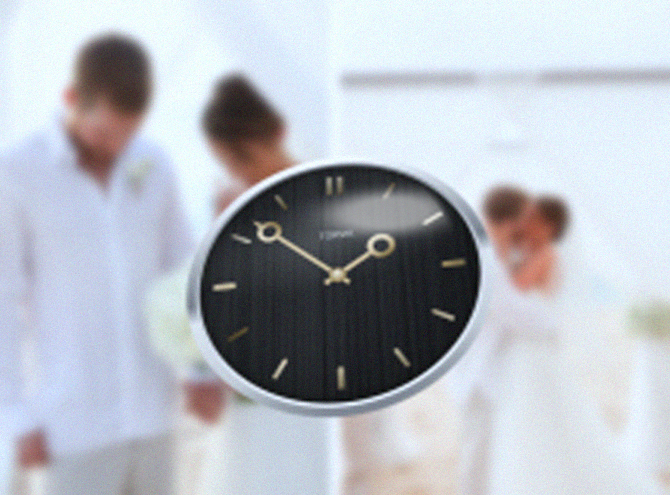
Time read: 1 h 52 min
